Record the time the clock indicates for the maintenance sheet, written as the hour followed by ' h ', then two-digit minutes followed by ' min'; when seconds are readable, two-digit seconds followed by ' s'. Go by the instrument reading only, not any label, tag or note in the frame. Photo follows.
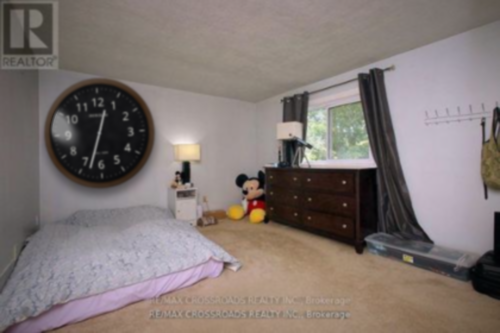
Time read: 12 h 33 min
